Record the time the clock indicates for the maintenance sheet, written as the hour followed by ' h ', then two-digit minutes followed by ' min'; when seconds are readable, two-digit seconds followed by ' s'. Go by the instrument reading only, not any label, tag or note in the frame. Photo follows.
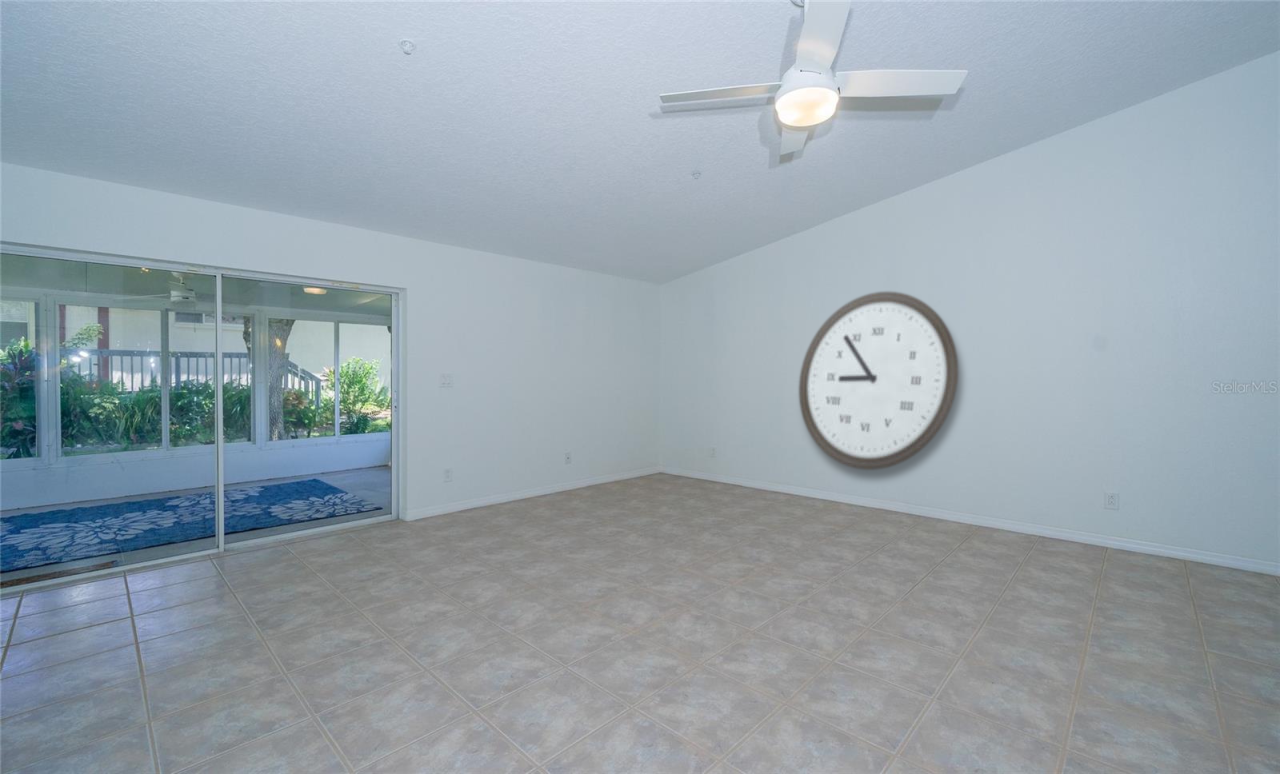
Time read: 8 h 53 min
